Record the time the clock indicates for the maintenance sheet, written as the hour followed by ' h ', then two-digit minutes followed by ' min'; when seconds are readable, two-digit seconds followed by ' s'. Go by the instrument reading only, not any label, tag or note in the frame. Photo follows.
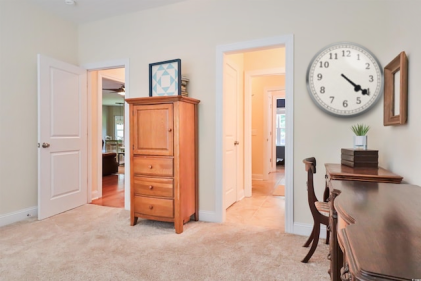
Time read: 4 h 21 min
